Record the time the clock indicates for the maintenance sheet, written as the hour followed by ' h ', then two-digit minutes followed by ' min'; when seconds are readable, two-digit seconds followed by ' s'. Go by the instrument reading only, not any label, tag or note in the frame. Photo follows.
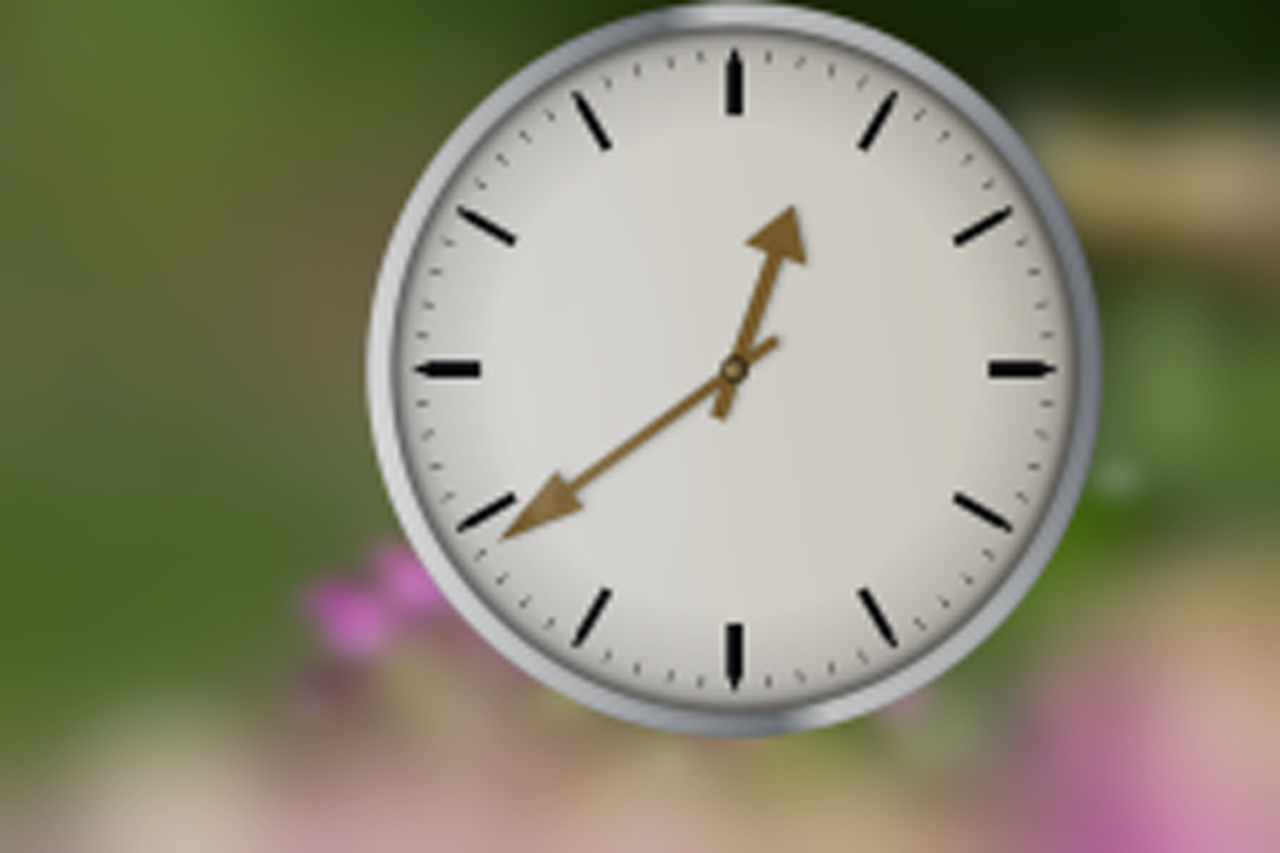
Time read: 12 h 39 min
